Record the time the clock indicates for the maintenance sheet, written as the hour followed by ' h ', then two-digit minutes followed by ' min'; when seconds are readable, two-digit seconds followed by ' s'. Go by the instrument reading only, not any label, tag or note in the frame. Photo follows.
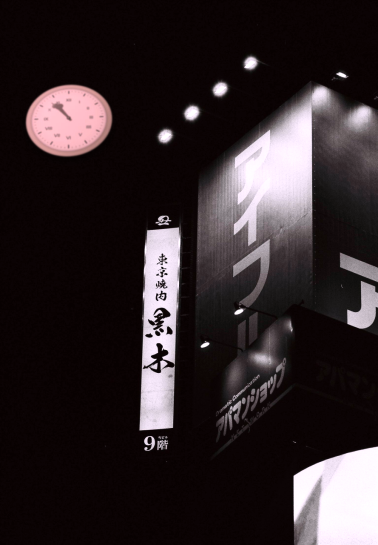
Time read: 10 h 53 min
